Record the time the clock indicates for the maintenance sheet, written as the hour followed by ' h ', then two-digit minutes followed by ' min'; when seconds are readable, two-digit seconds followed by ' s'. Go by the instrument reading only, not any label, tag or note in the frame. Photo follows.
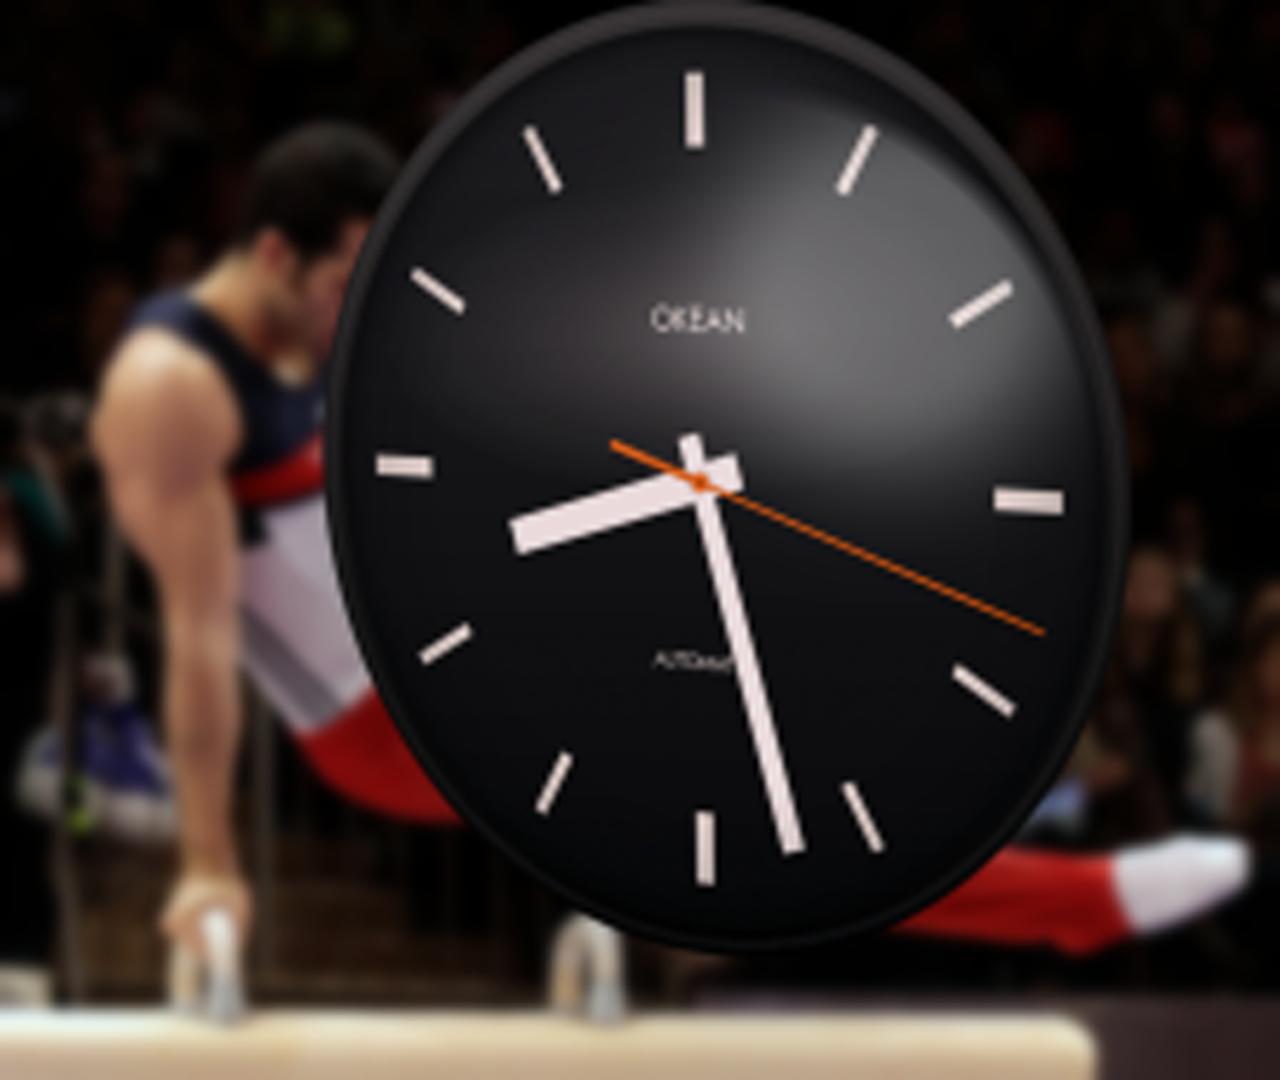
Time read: 8 h 27 min 18 s
